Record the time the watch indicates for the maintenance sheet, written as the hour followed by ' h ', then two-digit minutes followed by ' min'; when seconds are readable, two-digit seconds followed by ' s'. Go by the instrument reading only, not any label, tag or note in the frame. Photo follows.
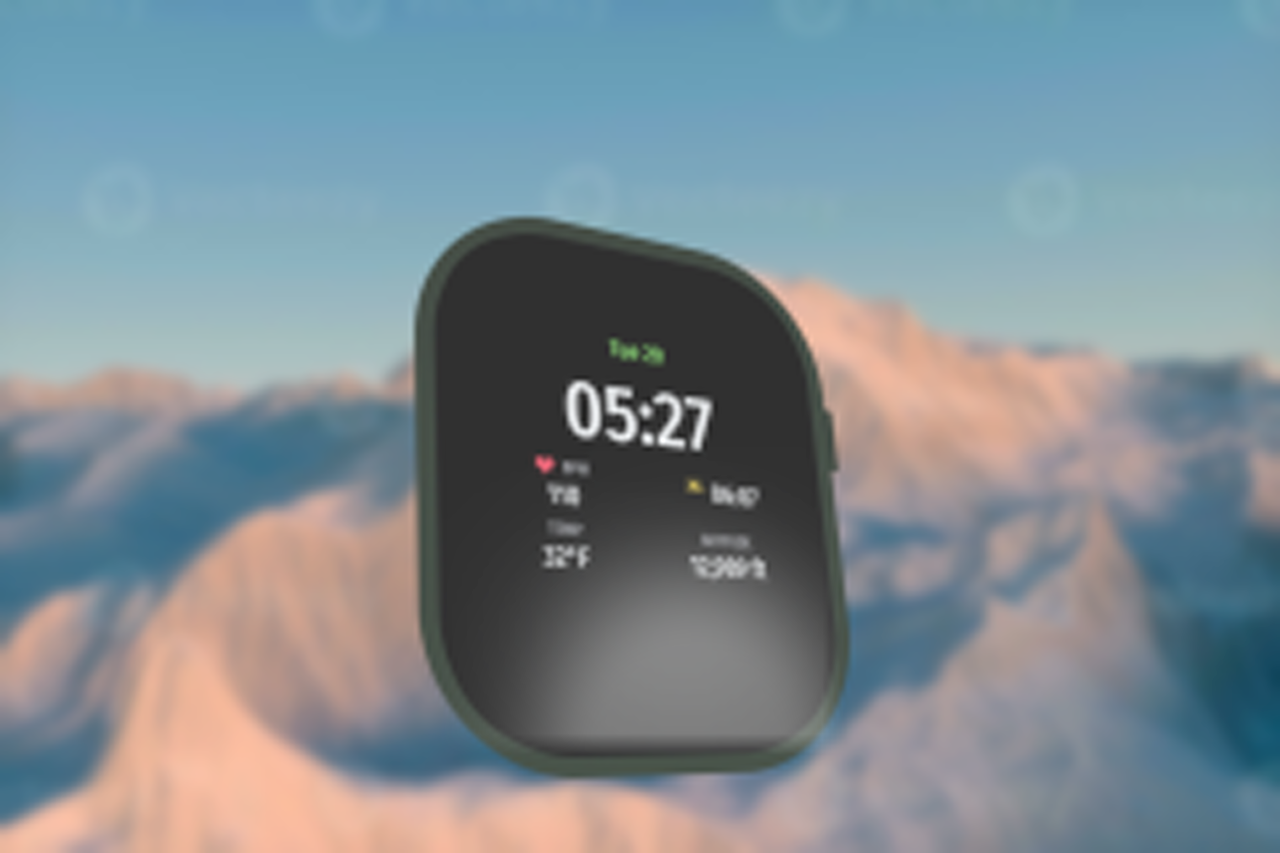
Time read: 5 h 27 min
